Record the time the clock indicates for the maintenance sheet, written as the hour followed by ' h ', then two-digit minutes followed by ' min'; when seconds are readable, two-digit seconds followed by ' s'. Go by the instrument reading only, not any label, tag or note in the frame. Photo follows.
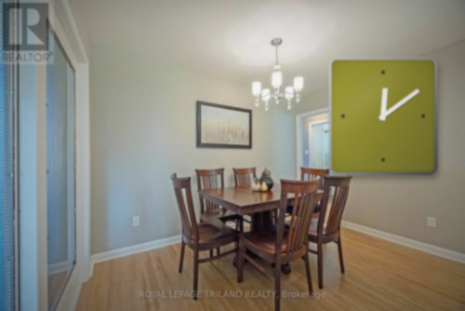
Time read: 12 h 09 min
